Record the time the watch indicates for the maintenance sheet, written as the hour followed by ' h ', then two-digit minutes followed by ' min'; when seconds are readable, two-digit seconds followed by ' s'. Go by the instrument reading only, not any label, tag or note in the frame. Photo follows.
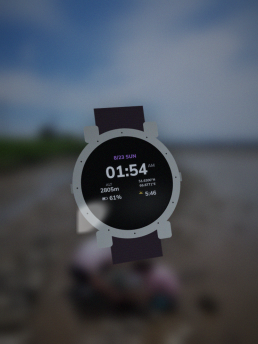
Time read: 1 h 54 min
